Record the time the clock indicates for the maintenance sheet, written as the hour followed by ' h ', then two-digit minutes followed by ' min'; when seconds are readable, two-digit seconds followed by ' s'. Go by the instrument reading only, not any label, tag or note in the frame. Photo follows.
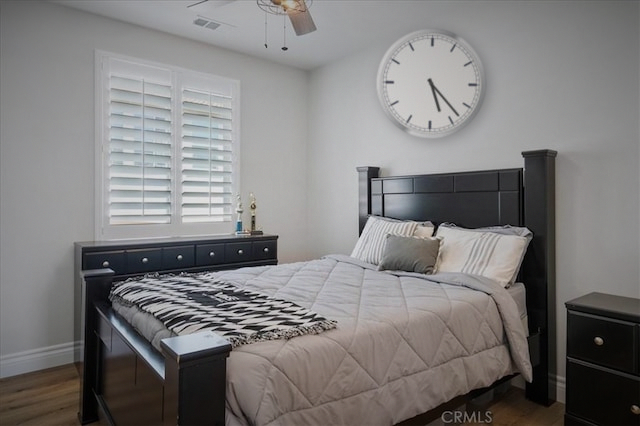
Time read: 5 h 23 min
